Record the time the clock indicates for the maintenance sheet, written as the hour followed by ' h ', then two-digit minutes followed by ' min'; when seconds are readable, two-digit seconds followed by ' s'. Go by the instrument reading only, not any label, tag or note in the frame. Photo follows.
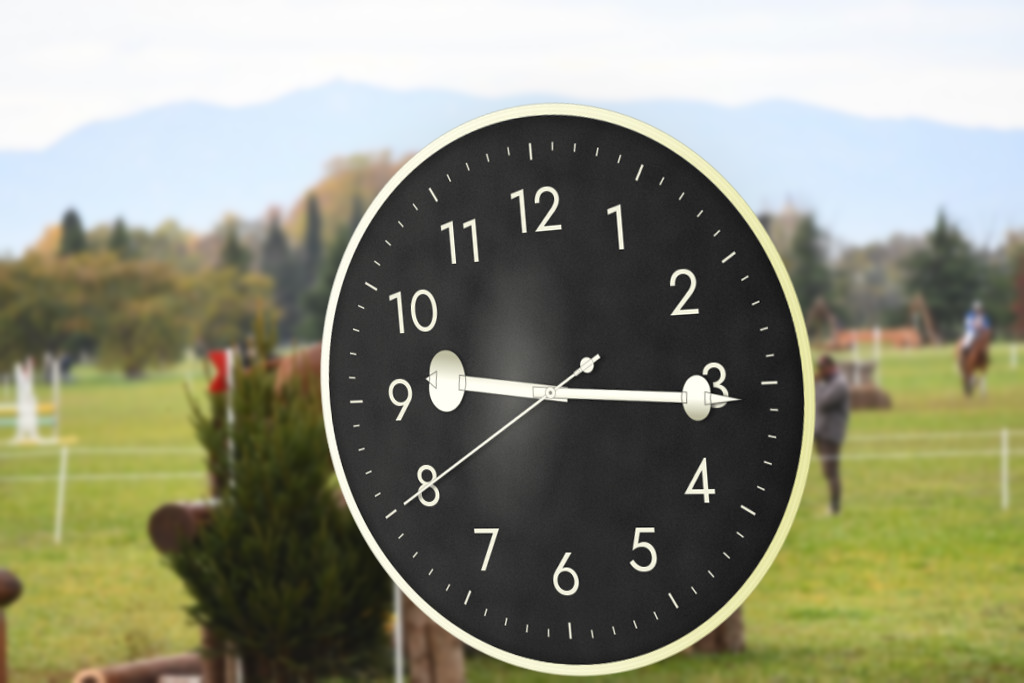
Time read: 9 h 15 min 40 s
